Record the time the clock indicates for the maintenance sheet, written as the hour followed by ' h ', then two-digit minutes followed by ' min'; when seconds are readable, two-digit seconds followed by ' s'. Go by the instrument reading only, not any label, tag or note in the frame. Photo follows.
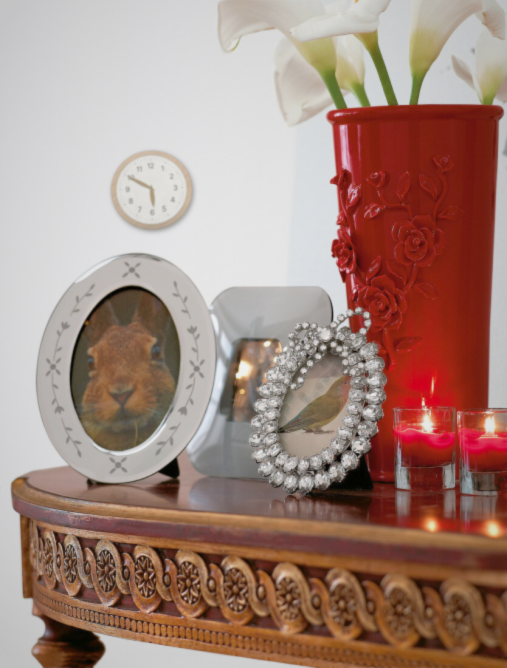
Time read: 5 h 50 min
